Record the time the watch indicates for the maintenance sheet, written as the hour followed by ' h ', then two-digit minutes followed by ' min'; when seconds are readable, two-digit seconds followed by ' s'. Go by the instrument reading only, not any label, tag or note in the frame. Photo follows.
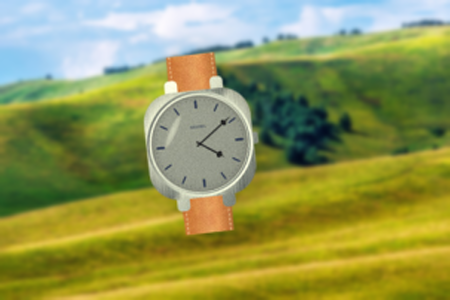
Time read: 4 h 09 min
